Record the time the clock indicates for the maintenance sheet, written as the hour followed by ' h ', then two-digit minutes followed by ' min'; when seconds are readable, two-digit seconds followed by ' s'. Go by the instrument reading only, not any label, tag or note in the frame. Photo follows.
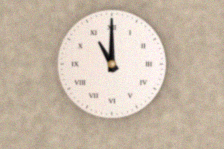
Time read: 11 h 00 min
